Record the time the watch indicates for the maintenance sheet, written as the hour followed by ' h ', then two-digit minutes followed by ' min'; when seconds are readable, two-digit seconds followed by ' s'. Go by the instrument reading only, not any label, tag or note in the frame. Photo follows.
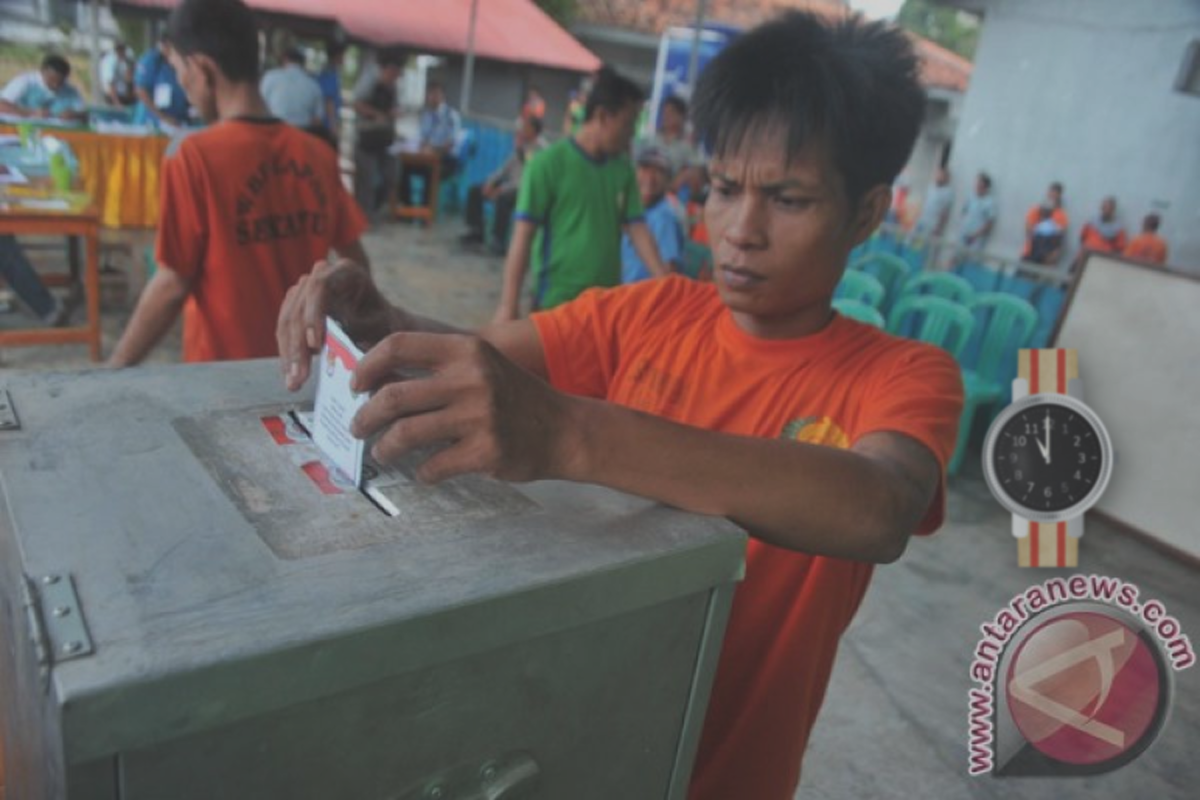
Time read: 11 h 00 min
